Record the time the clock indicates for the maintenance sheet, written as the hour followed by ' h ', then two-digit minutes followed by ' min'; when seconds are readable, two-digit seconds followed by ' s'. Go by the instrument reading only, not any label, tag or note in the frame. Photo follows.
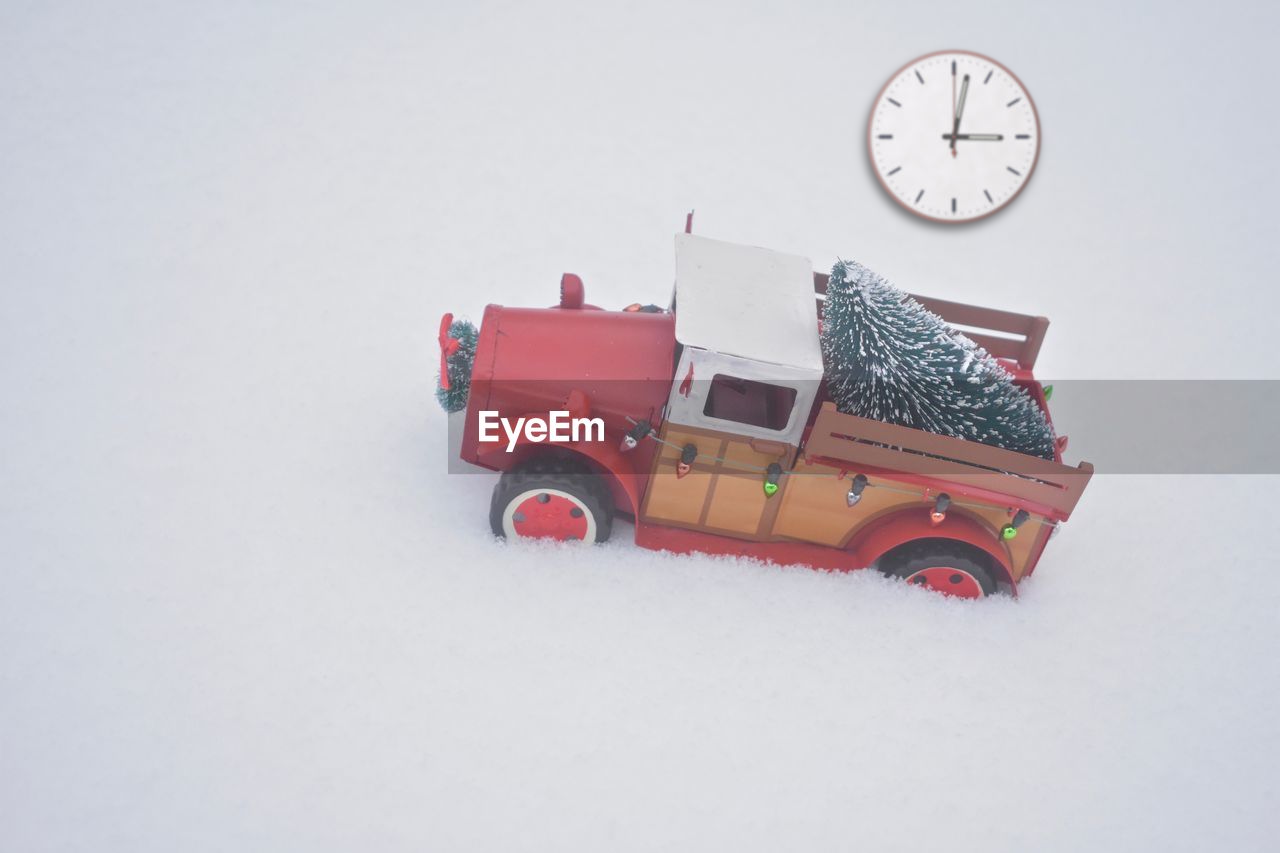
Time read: 3 h 02 min 00 s
